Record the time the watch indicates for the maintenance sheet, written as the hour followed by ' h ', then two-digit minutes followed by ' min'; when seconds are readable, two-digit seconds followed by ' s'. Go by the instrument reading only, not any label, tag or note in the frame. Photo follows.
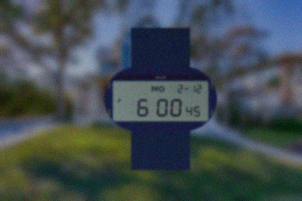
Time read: 6 h 00 min 45 s
